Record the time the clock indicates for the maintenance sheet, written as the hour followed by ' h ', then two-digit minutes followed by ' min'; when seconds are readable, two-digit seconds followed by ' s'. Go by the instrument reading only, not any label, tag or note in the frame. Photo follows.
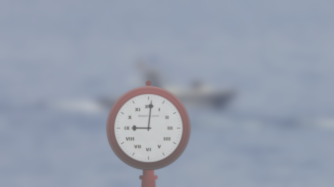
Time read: 9 h 01 min
